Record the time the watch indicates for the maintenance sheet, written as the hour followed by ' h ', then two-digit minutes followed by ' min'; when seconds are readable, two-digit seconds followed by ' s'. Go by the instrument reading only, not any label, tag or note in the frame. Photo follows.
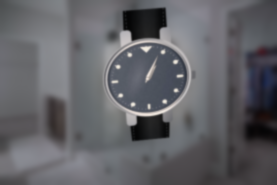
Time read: 1 h 04 min
